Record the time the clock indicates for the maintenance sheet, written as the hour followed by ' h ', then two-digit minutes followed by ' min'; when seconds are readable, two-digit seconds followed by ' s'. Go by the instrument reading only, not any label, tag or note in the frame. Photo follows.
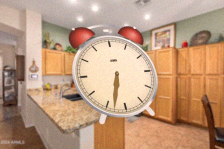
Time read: 6 h 33 min
